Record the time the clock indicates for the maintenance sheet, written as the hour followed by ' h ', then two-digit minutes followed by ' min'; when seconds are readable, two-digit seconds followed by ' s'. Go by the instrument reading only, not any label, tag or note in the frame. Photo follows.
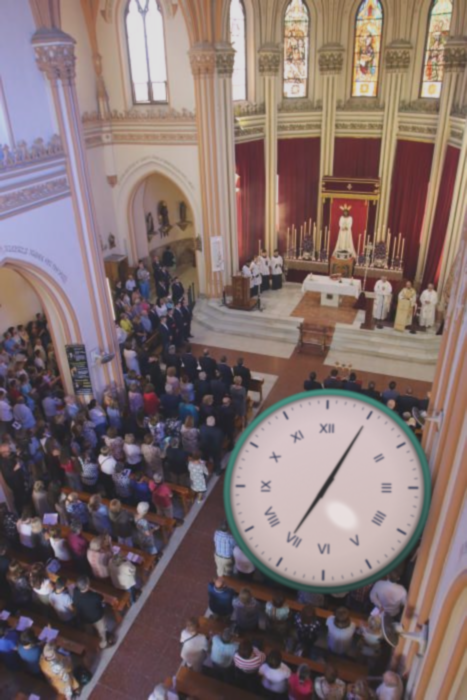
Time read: 7 h 05 min
